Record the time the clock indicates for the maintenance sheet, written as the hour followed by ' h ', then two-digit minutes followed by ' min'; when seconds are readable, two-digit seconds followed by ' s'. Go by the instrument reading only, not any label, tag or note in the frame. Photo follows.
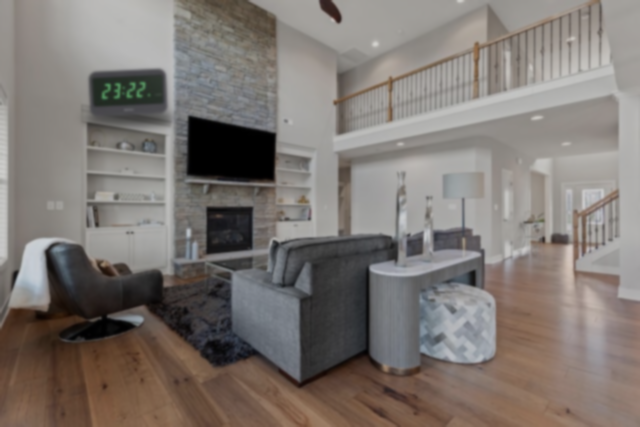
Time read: 23 h 22 min
